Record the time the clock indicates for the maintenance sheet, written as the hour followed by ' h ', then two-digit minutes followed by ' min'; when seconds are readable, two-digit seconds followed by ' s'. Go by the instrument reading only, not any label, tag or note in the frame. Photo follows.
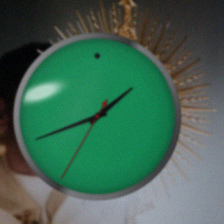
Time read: 1 h 41 min 35 s
